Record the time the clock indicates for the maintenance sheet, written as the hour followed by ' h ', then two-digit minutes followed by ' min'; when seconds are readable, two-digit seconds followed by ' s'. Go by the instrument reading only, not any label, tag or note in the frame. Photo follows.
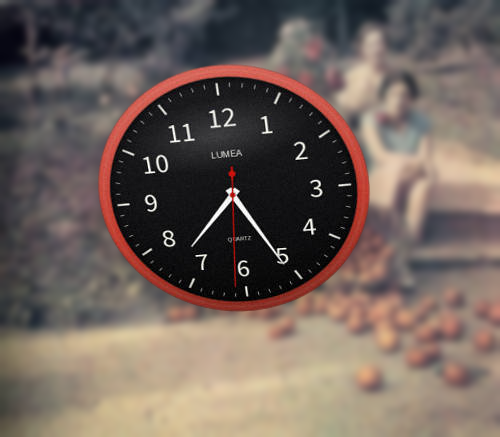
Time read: 7 h 25 min 31 s
